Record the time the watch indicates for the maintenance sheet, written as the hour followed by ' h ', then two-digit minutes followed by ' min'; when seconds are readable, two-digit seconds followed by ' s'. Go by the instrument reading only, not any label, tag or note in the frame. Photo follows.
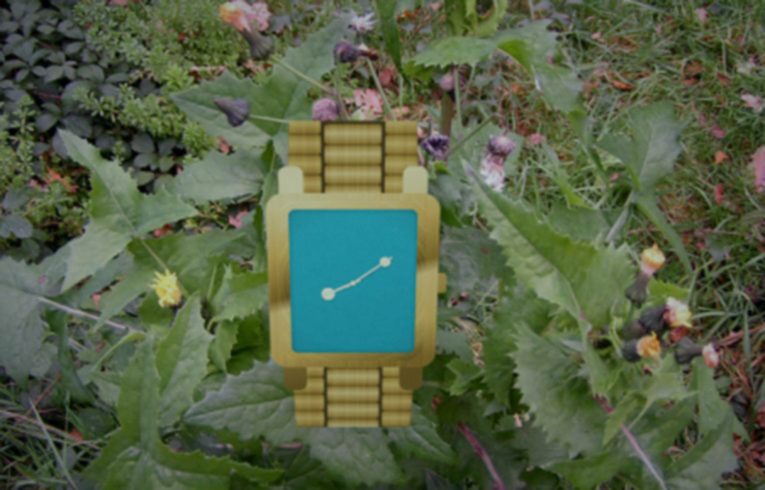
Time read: 8 h 09 min
